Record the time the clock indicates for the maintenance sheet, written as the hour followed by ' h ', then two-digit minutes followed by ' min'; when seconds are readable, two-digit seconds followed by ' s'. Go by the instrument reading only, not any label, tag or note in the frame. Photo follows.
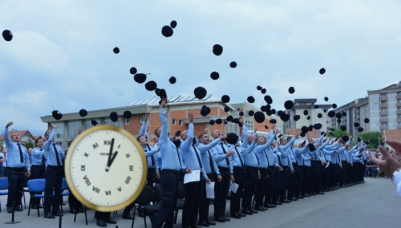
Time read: 1 h 02 min
